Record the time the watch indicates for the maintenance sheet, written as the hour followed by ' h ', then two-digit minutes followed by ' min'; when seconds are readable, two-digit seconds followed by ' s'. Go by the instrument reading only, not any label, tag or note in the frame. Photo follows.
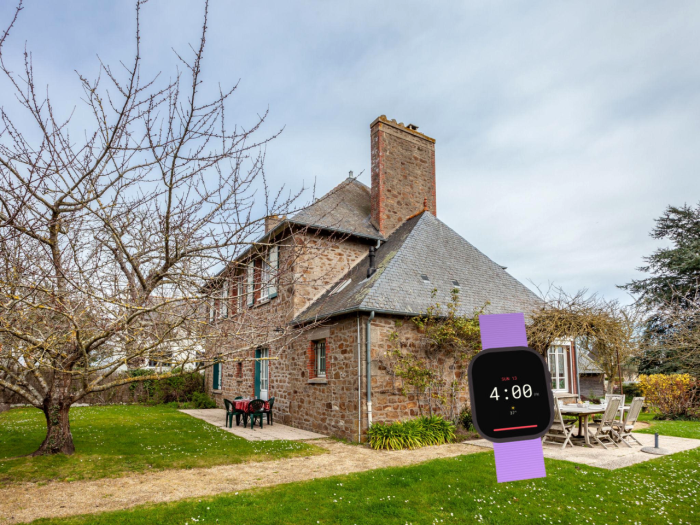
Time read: 4 h 00 min
